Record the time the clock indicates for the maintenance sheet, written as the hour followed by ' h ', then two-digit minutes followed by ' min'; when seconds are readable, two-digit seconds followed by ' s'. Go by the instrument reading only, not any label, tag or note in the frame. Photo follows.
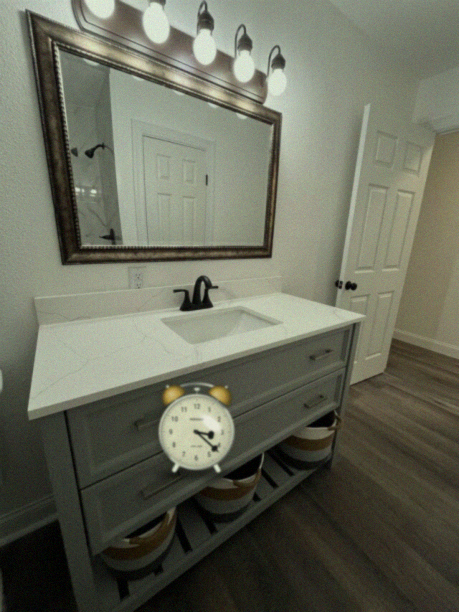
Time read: 3 h 22 min
